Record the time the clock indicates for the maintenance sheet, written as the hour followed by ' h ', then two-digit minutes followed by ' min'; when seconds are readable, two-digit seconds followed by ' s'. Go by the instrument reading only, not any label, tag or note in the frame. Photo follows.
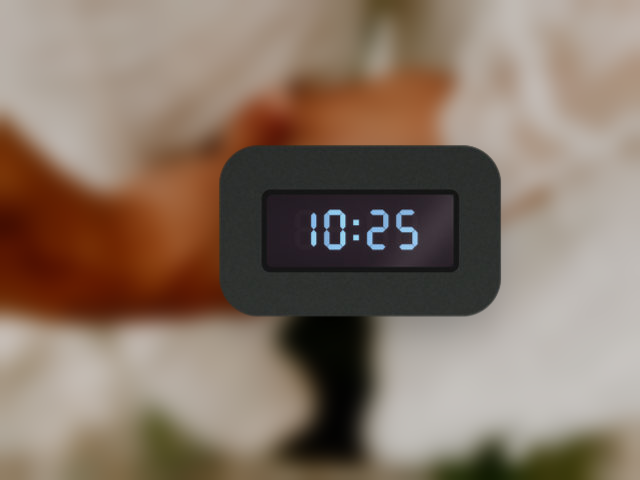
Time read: 10 h 25 min
